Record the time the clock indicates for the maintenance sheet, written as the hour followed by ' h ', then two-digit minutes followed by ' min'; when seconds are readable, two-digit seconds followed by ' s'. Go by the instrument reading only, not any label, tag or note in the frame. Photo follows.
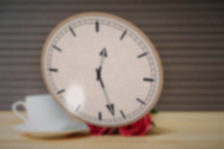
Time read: 12 h 27 min
